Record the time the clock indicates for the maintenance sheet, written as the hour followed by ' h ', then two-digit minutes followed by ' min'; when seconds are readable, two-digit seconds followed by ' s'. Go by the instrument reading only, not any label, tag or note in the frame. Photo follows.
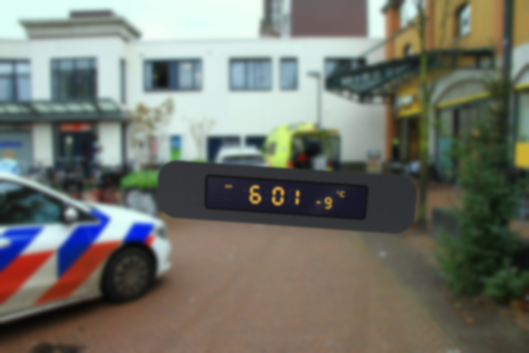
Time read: 6 h 01 min
